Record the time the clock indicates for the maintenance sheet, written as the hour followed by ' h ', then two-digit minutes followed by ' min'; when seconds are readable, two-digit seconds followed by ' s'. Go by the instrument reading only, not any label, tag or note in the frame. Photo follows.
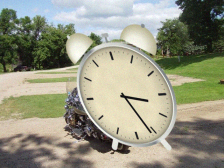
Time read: 3 h 26 min
